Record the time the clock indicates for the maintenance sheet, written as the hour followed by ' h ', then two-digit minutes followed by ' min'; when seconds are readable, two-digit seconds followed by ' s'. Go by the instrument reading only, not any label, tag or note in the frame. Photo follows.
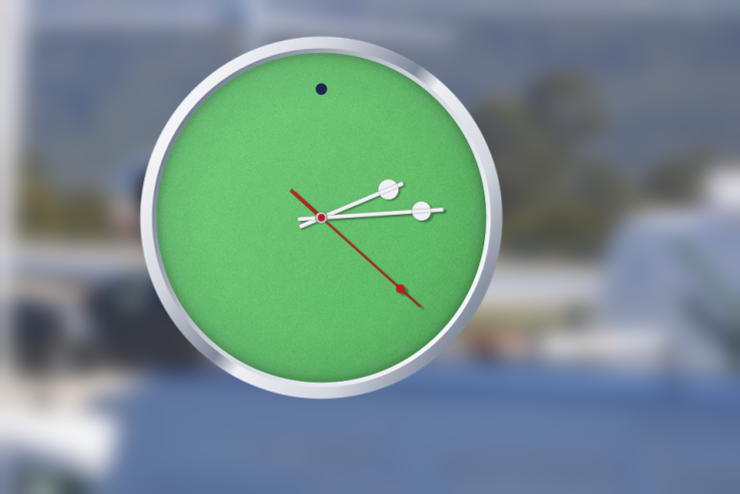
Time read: 2 h 14 min 22 s
